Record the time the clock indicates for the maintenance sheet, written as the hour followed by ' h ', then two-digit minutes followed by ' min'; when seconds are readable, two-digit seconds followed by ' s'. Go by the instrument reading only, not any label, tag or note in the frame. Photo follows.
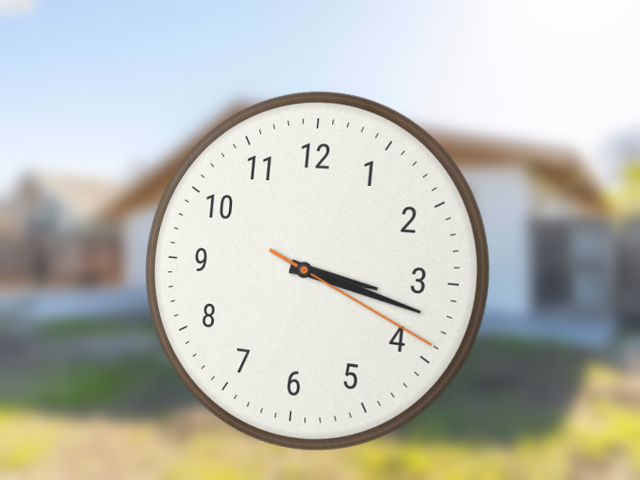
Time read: 3 h 17 min 19 s
